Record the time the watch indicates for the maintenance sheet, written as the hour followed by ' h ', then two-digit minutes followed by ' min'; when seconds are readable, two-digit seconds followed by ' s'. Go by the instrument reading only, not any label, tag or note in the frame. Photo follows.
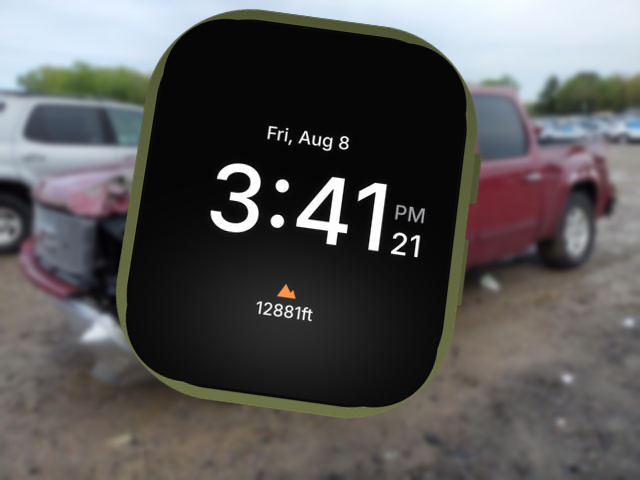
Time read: 3 h 41 min 21 s
